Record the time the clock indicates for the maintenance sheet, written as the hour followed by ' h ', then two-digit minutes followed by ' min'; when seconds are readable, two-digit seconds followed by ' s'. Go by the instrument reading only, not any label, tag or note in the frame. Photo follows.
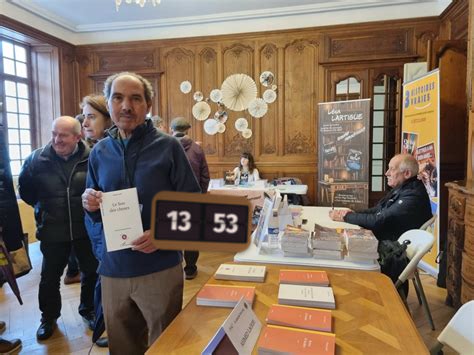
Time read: 13 h 53 min
